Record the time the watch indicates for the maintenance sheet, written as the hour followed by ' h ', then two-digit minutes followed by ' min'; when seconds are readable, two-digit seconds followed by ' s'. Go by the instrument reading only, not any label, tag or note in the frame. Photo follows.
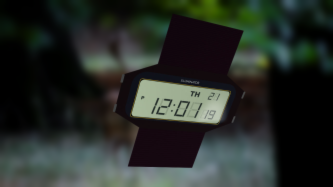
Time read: 12 h 01 min 19 s
